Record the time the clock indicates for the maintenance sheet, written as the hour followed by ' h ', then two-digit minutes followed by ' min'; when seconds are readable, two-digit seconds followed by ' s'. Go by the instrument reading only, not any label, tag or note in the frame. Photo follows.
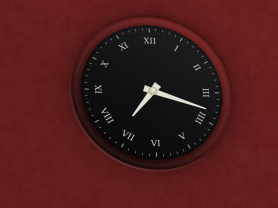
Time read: 7 h 18 min
